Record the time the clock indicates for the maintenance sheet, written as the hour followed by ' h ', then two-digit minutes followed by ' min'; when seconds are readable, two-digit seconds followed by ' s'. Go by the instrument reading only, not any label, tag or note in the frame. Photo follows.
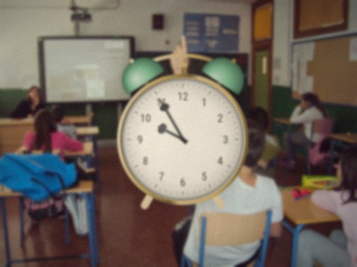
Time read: 9 h 55 min
